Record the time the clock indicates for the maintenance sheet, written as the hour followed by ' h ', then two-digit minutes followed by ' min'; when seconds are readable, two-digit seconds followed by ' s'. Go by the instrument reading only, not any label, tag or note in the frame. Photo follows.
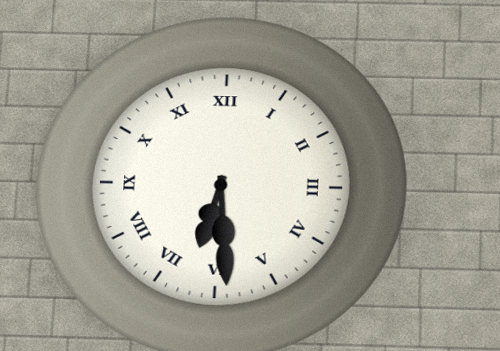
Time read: 6 h 29 min
